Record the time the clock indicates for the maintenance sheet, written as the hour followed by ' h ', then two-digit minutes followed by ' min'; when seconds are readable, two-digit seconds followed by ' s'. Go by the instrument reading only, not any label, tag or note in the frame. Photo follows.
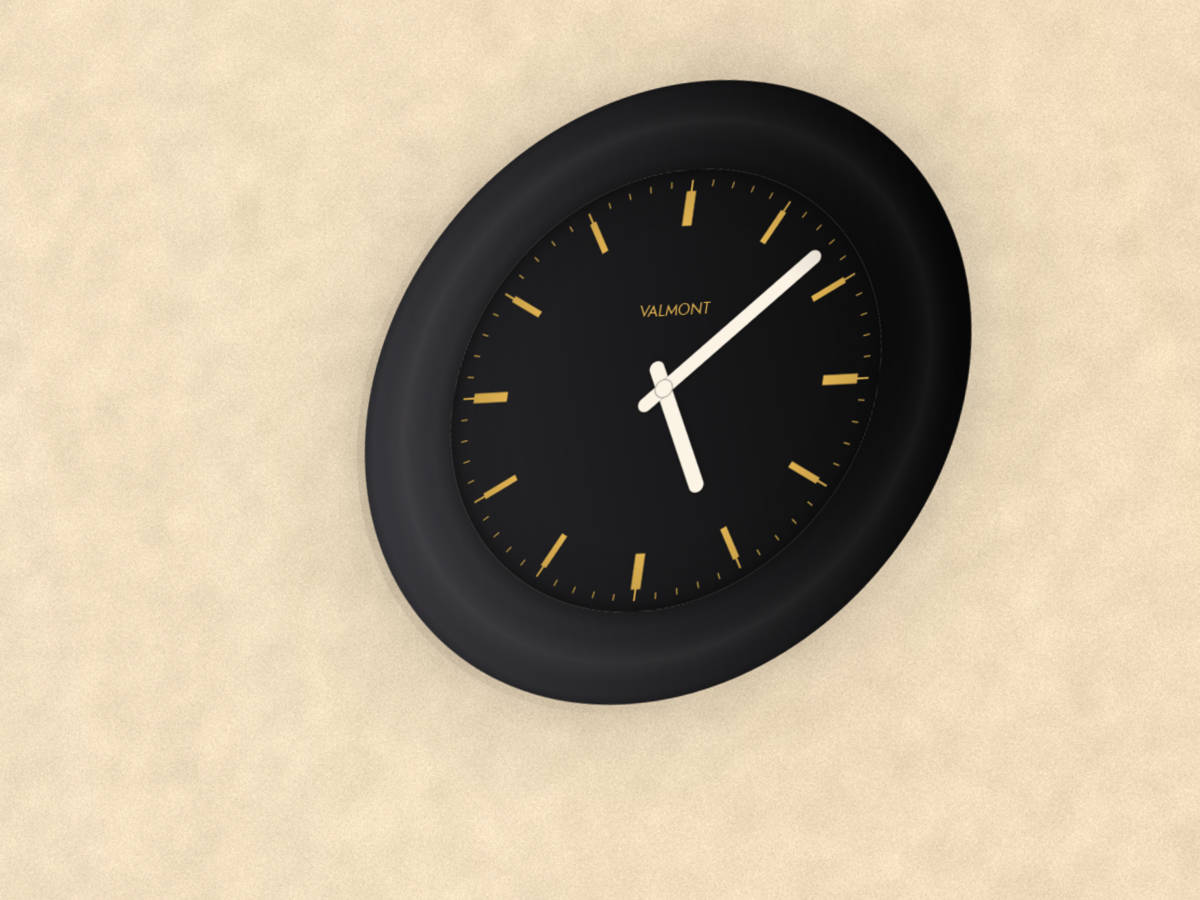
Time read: 5 h 08 min
